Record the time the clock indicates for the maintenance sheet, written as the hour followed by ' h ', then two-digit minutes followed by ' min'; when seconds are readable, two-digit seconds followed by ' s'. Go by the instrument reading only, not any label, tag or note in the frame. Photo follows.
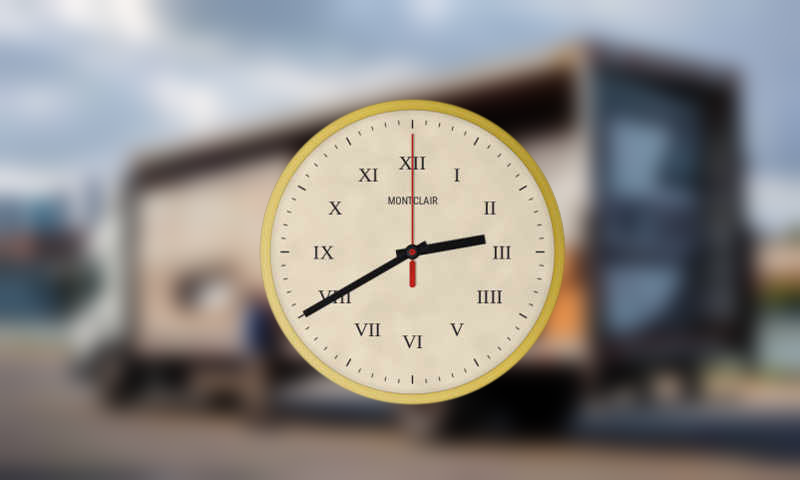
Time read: 2 h 40 min 00 s
